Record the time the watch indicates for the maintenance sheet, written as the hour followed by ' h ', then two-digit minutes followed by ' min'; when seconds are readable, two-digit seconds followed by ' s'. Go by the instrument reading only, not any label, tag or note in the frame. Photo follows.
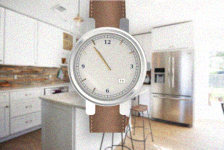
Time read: 10 h 54 min
